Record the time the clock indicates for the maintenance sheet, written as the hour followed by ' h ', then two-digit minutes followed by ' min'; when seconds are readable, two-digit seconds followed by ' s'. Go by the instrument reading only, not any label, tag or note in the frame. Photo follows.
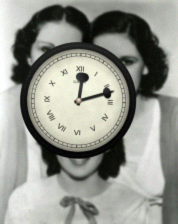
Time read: 12 h 12 min
